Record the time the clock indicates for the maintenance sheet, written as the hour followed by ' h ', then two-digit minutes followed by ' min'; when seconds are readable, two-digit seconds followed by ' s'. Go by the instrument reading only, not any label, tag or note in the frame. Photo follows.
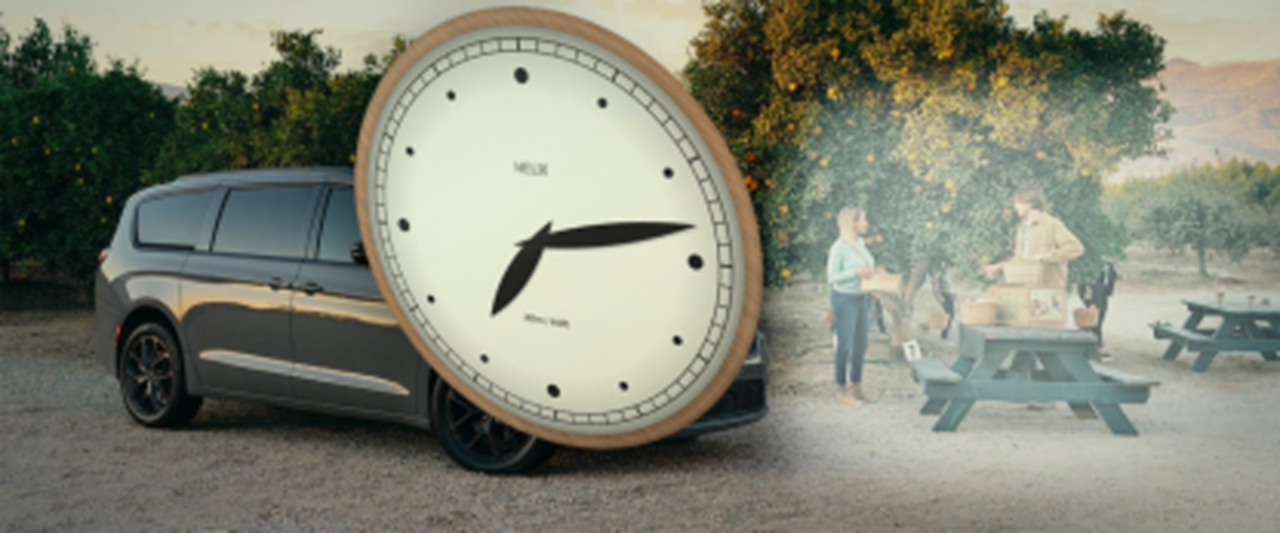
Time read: 7 h 13 min
